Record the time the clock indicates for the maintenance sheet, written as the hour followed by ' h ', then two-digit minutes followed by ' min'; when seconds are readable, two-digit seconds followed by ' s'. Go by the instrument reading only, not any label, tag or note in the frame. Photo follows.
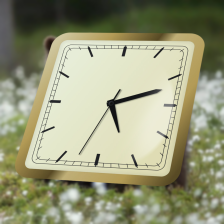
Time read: 5 h 11 min 33 s
